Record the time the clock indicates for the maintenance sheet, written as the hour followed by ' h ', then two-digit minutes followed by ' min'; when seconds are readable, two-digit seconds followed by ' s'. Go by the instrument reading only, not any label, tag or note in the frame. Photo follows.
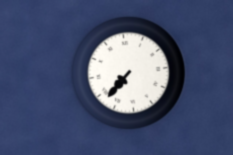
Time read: 7 h 38 min
